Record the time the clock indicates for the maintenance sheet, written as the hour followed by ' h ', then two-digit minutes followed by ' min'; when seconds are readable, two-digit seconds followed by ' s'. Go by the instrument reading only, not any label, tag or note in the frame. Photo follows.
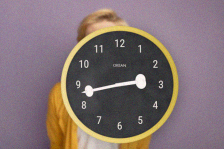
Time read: 2 h 43 min
